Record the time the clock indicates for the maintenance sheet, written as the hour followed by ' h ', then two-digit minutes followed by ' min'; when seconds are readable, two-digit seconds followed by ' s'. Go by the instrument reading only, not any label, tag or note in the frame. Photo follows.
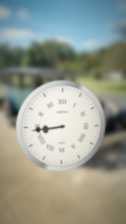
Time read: 8 h 44 min
